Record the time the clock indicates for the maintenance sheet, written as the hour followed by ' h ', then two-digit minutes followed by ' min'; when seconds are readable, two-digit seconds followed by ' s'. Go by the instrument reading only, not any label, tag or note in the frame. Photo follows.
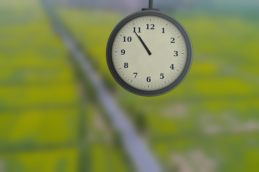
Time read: 10 h 54 min
